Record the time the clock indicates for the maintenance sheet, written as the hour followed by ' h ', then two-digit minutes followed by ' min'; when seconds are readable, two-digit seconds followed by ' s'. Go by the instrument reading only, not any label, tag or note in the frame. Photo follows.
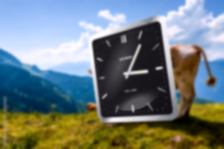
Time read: 3 h 06 min
